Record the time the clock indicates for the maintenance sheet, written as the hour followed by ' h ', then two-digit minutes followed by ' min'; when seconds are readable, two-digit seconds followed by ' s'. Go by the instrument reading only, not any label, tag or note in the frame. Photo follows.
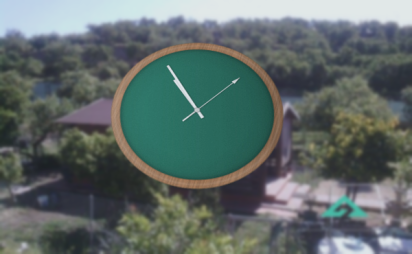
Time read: 10 h 55 min 08 s
